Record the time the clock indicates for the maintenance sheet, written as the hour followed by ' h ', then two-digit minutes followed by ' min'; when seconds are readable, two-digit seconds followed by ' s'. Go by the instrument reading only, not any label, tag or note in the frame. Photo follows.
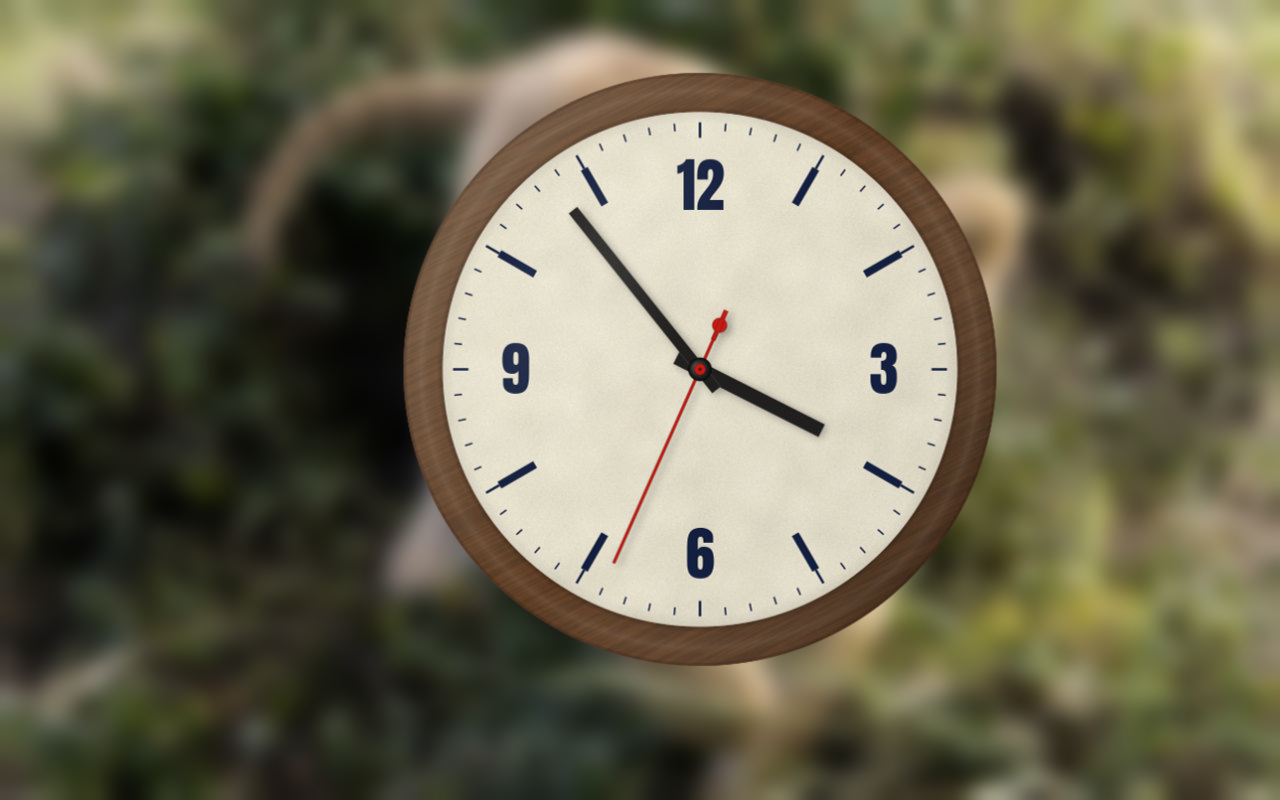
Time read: 3 h 53 min 34 s
